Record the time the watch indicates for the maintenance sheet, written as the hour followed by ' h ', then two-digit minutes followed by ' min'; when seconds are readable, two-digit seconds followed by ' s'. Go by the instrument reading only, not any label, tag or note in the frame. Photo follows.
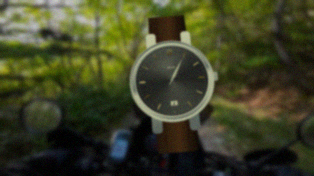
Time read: 1 h 05 min
